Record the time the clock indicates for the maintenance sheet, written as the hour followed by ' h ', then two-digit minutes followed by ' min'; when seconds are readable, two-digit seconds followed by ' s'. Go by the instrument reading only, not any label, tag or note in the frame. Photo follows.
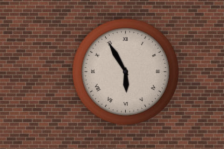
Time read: 5 h 55 min
